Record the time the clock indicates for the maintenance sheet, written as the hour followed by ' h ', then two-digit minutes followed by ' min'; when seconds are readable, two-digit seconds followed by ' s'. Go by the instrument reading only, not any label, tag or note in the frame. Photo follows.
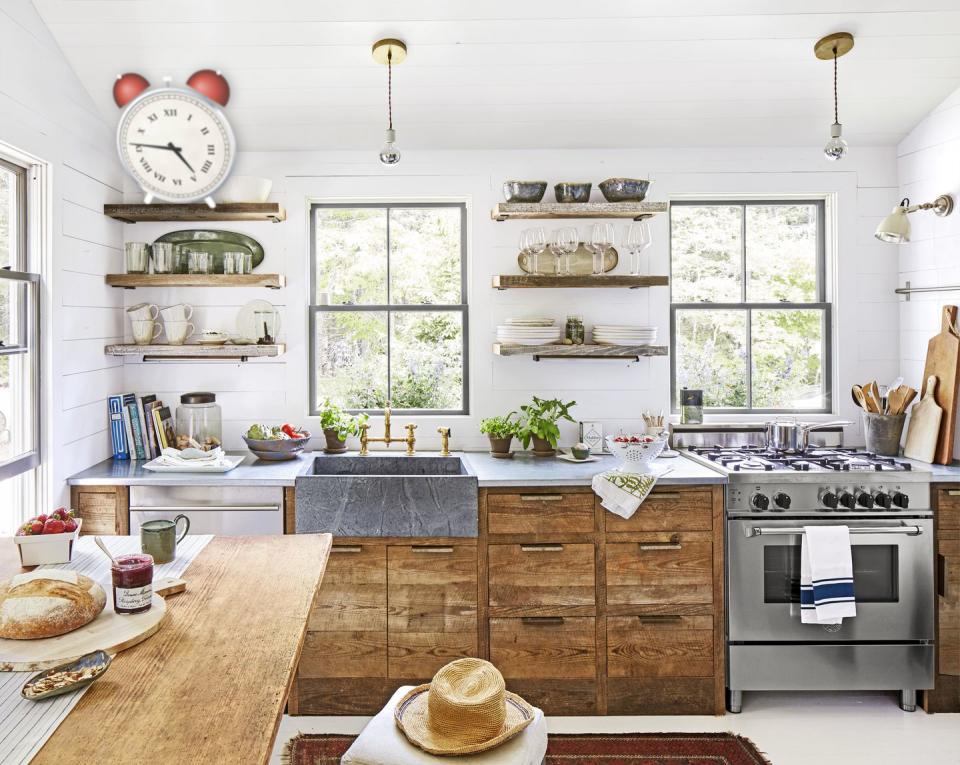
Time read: 4 h 46 min
